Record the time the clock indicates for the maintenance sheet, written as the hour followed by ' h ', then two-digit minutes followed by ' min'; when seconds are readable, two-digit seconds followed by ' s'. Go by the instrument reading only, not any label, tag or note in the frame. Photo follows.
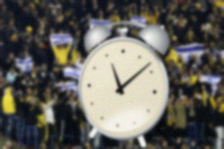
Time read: 11 h 08 min
